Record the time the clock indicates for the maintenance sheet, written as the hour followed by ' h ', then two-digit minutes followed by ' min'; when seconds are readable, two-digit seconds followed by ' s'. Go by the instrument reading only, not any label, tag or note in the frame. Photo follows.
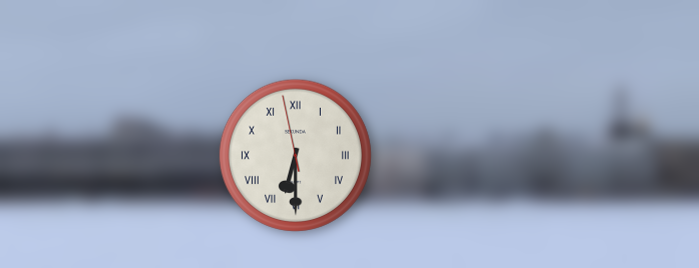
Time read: 6 h 29 min 58 s
